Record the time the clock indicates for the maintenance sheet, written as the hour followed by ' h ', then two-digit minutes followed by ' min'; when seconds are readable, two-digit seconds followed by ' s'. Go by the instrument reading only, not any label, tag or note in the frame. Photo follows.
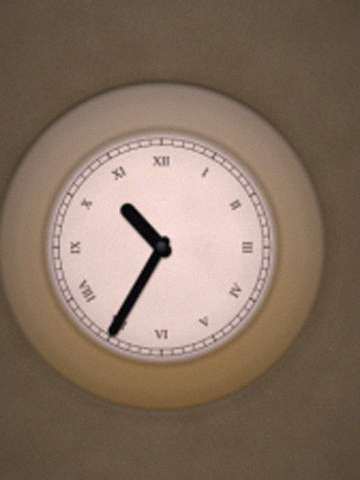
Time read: 10 h 35 min
